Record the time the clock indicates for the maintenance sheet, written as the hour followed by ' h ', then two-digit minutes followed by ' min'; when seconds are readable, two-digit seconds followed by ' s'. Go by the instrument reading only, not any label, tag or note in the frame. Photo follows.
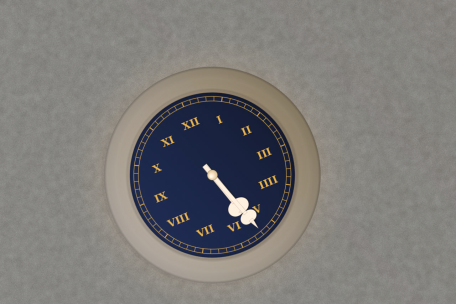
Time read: 5 h 27 min
